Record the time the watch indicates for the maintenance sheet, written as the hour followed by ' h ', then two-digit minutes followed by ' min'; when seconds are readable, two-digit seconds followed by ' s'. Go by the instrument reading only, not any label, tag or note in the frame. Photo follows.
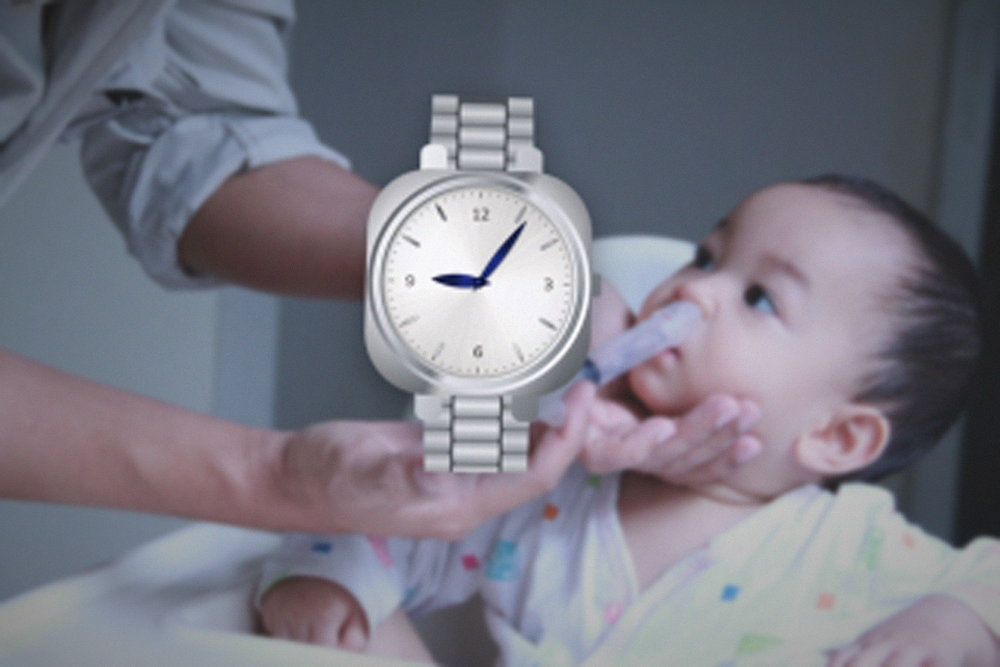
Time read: 9 h 06 min
